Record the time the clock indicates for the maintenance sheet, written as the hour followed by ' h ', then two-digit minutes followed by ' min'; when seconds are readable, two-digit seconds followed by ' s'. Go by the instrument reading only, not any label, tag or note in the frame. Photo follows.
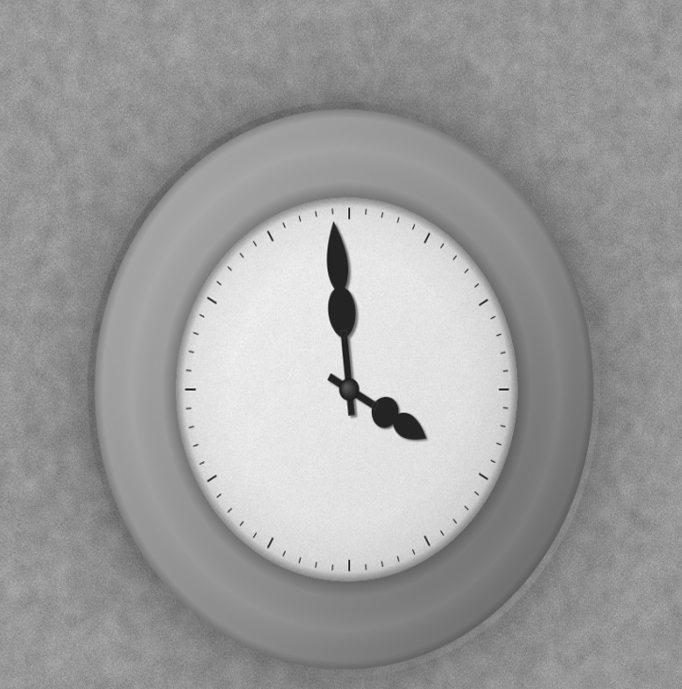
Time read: 3 h 59 min
